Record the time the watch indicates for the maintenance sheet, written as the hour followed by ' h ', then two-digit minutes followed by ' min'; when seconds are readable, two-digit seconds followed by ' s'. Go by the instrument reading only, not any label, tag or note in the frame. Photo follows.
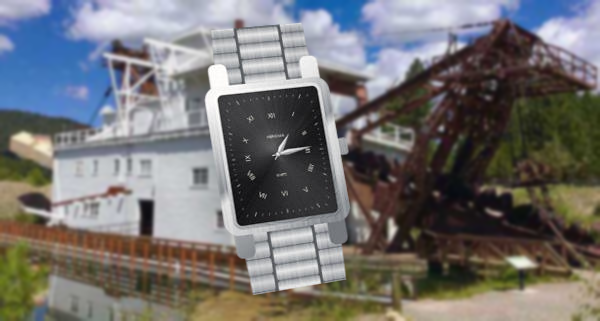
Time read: 1 h 14 min
